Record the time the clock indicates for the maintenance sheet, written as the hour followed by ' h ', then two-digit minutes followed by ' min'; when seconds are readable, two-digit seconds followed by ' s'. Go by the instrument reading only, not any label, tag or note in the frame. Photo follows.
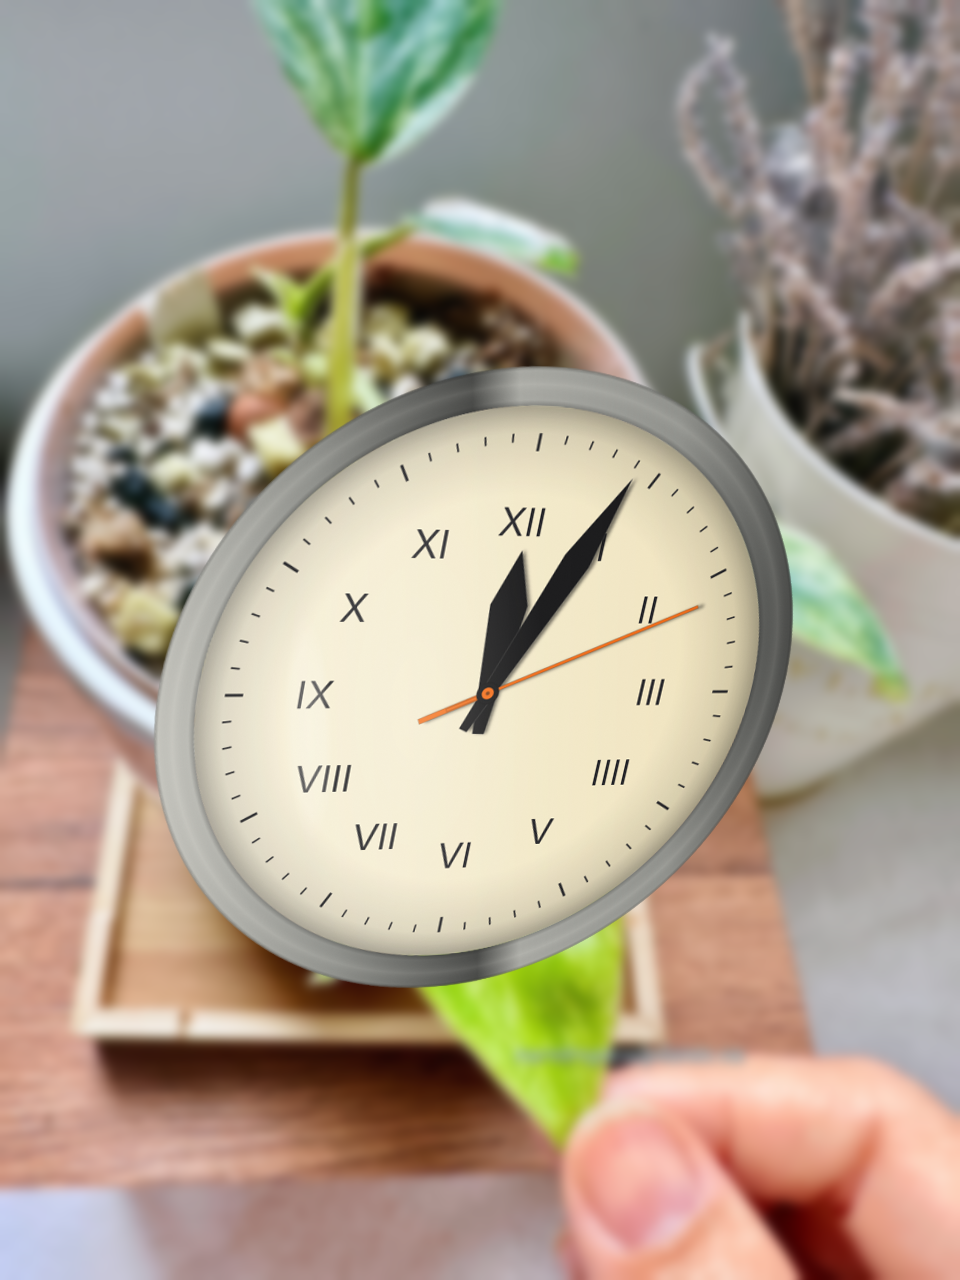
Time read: 12 h 04 min 11 s
